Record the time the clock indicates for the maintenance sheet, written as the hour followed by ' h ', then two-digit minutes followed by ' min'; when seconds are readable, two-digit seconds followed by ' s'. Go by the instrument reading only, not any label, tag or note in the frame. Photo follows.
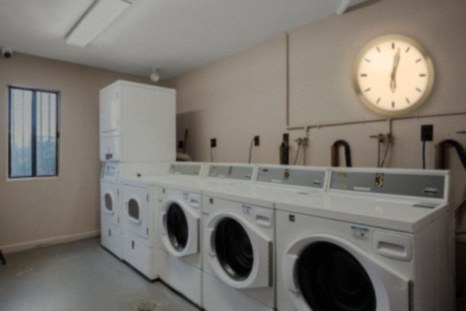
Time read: 6 h 02 min
